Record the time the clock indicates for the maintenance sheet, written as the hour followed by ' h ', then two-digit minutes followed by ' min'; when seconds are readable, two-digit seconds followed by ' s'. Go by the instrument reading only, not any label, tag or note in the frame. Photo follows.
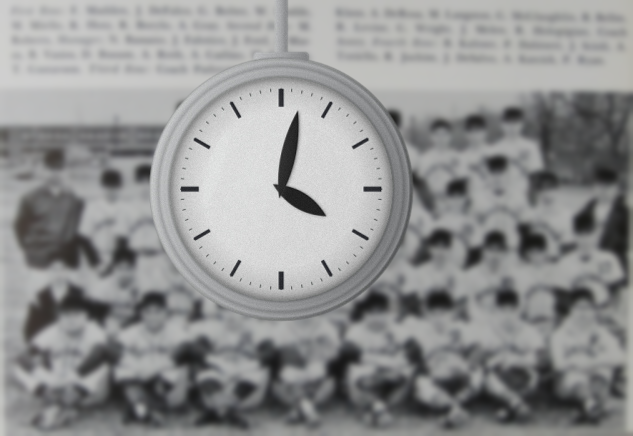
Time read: 4 h 02 min
